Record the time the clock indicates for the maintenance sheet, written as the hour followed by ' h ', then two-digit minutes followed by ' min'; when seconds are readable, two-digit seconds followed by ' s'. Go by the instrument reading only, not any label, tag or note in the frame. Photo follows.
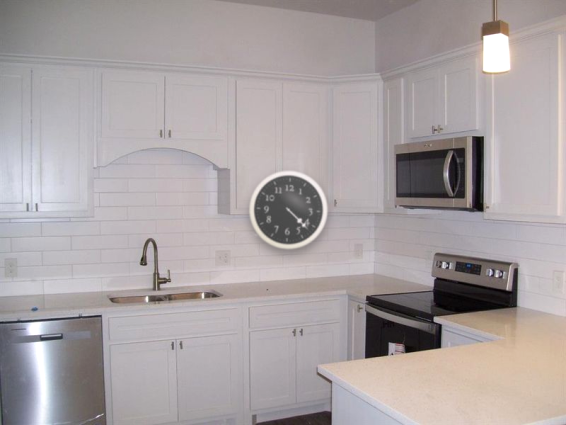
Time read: 4 h 22 min
